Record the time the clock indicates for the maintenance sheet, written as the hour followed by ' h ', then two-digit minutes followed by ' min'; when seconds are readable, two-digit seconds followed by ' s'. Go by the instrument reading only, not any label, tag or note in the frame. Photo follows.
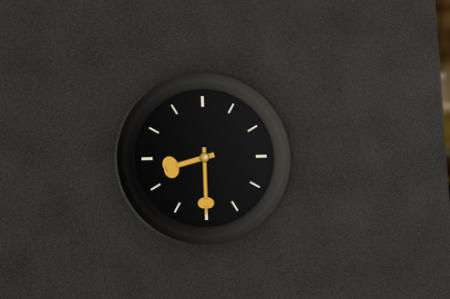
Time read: 8 h 30 min
